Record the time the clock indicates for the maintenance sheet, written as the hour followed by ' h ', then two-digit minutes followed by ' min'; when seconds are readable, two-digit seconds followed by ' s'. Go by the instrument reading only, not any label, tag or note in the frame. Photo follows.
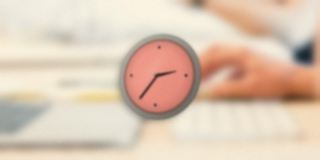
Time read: 2 h 36 min
